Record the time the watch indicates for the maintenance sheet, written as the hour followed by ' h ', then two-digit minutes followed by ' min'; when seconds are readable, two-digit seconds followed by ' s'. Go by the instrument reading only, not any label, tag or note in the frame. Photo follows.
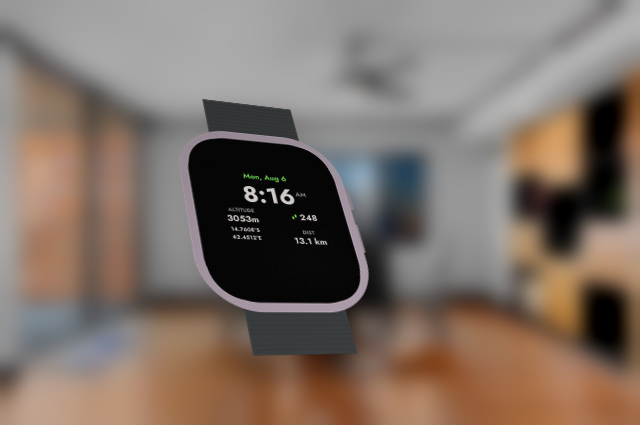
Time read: 8 h 16 min
